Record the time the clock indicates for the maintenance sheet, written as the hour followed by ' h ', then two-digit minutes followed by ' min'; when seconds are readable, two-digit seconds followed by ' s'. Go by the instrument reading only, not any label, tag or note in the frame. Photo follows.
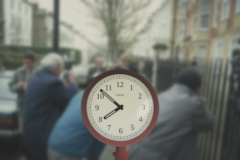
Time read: 7 h 52 min
